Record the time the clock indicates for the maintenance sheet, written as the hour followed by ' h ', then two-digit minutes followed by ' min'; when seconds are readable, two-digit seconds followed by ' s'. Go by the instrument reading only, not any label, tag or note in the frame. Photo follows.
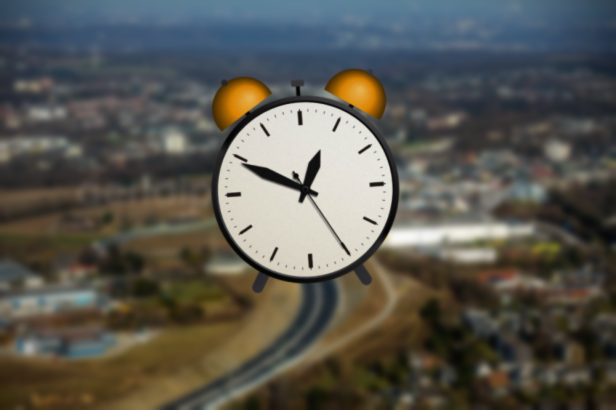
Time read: 12 h 49 min 25 s
